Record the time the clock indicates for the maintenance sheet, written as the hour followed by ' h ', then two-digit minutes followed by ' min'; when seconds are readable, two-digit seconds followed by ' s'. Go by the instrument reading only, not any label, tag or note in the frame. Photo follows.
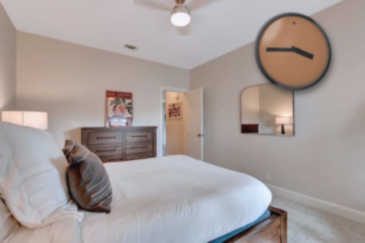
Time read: 3 h 45 min
